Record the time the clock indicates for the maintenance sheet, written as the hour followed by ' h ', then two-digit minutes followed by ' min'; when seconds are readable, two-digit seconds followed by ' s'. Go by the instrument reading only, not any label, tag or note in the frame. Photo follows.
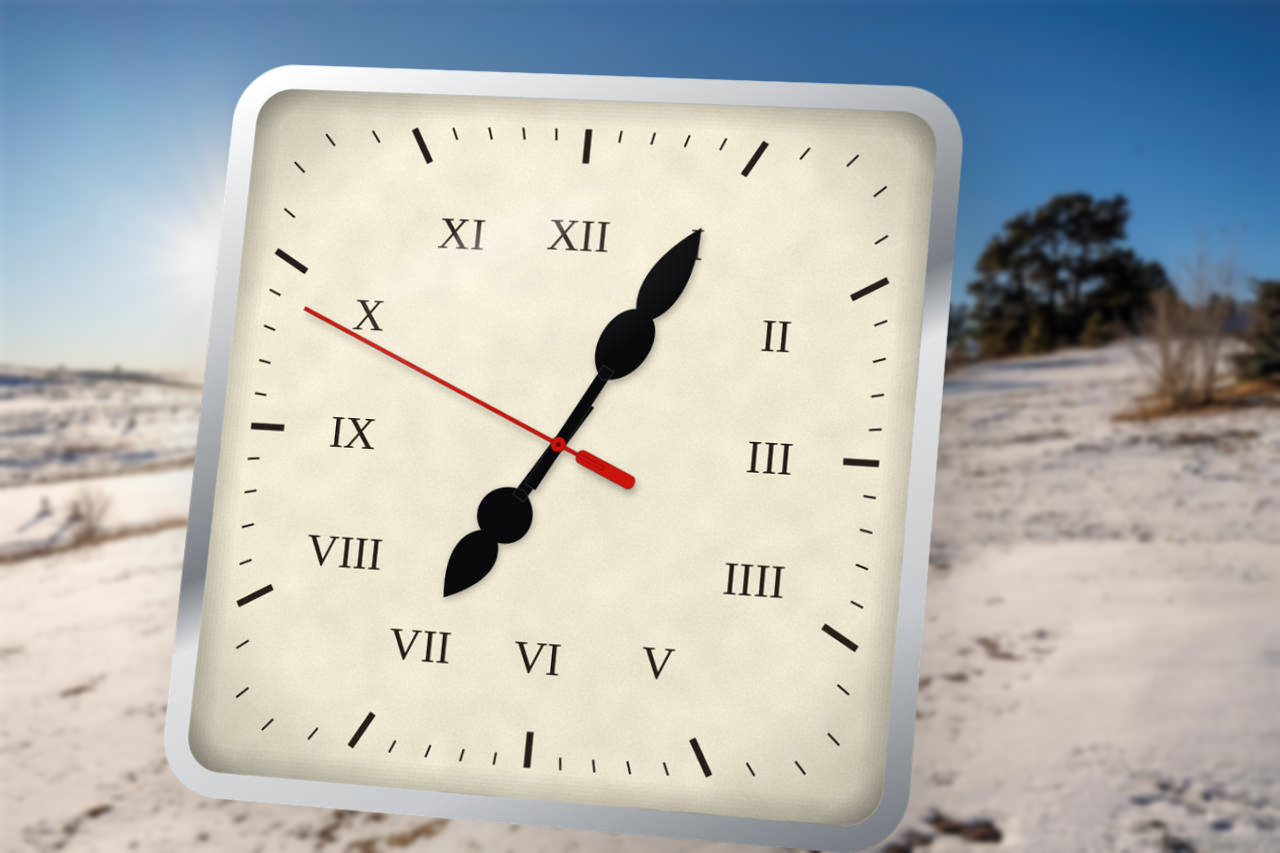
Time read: 7 h 04 min 49 s
